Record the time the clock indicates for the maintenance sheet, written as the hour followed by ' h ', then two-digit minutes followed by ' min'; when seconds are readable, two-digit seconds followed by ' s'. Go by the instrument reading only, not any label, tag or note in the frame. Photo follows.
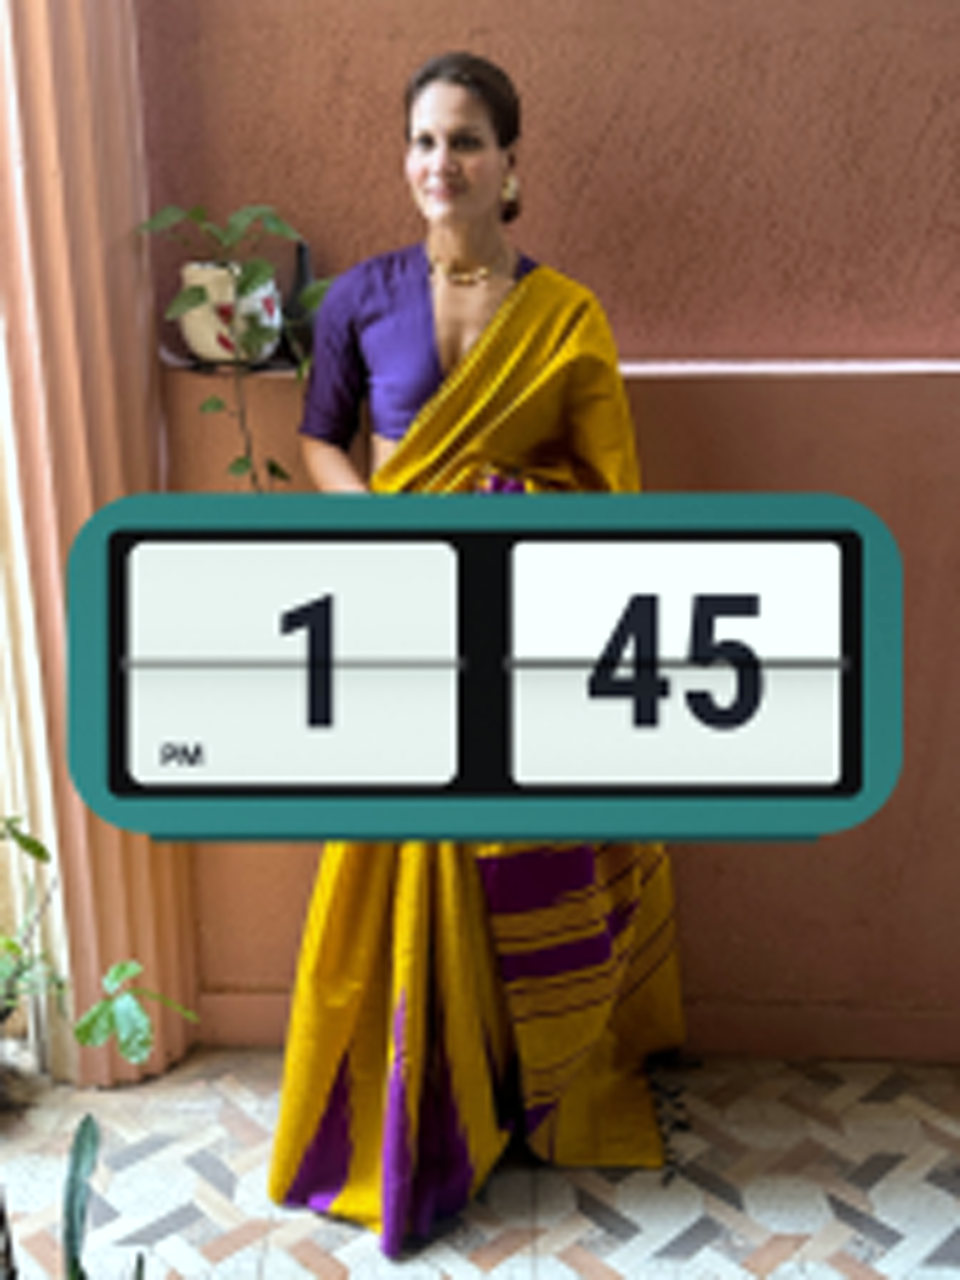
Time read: 1 h 45 min
